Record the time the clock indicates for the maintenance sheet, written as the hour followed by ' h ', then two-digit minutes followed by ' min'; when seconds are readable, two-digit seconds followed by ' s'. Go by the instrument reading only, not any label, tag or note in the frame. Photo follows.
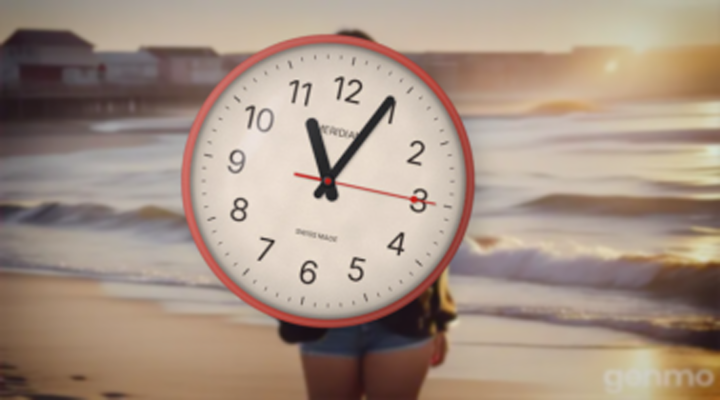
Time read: 11 h 04 min 15 s
